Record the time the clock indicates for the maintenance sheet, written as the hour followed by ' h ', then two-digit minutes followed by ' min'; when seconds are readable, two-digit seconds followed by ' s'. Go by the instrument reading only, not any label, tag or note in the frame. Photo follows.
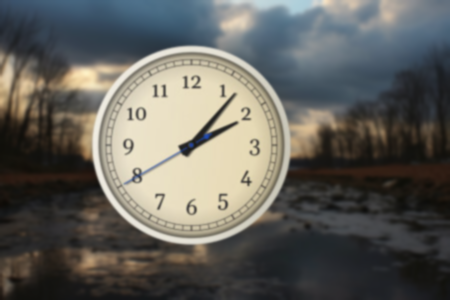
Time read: 2 h 06 min 40 s
